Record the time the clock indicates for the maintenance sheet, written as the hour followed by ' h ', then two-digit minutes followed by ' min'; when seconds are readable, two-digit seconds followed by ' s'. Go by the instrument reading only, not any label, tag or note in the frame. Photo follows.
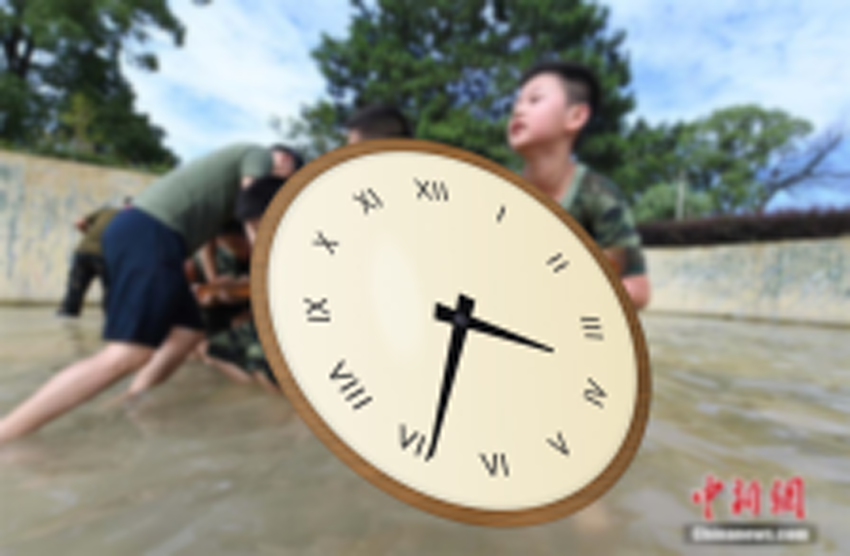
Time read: 3 h 34 min
